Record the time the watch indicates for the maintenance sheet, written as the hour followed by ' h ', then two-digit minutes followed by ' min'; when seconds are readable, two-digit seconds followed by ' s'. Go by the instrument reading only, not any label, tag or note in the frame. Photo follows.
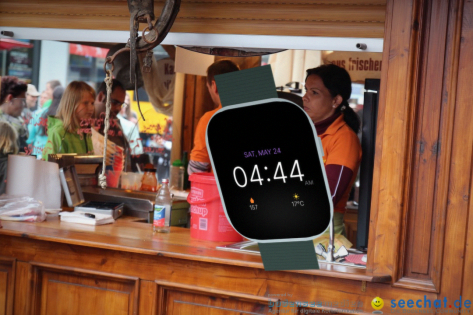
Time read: 4 h 44 min
